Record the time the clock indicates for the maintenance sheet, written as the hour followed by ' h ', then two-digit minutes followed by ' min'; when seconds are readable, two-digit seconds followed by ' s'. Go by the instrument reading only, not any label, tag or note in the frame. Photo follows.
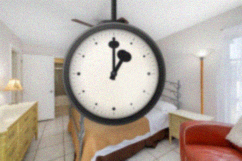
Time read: 1 h 00 min
